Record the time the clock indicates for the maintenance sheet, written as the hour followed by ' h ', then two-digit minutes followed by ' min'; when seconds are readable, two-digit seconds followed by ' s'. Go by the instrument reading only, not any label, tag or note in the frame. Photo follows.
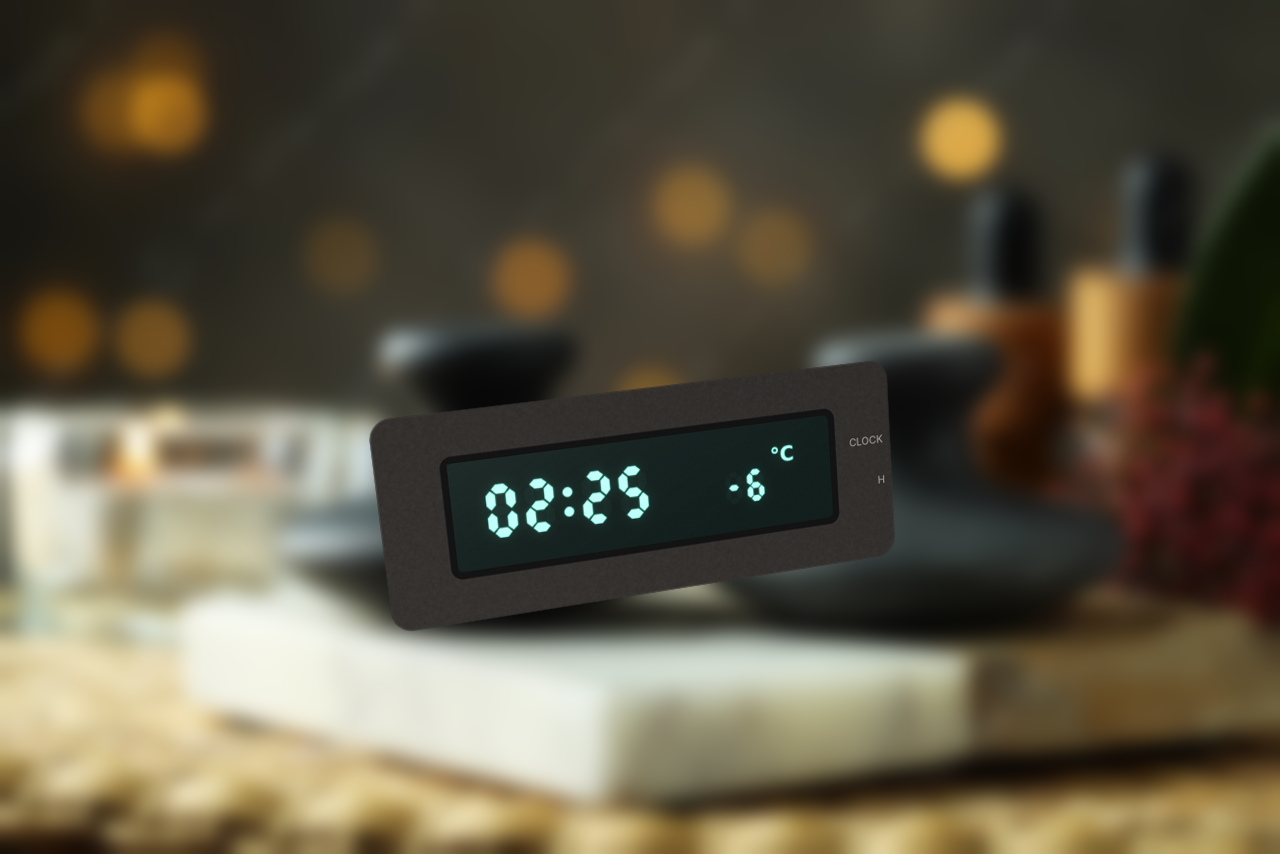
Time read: 2 h 25 min
